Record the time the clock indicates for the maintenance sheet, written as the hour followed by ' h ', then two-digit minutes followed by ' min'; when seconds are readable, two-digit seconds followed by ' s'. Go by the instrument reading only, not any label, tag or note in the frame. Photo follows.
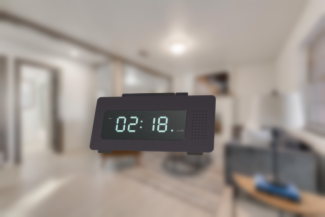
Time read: 2 h 18 min
